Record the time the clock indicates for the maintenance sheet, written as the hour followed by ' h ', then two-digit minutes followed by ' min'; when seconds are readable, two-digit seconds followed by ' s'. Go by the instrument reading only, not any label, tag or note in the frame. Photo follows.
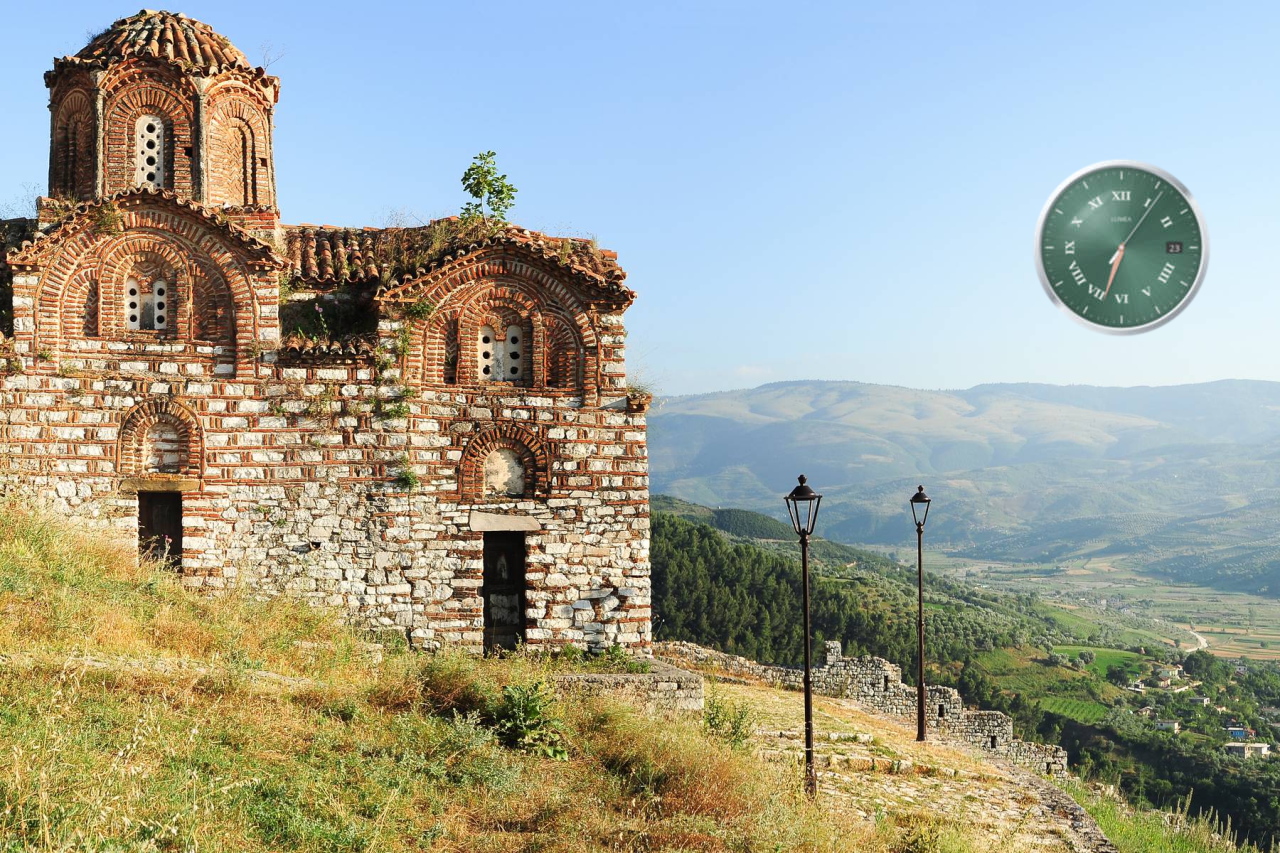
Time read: 6 h 33 min 06 s
